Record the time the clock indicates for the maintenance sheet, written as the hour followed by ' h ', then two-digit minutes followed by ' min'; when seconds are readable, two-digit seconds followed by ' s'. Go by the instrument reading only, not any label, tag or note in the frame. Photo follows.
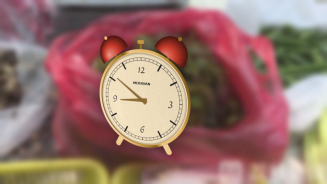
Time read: 8 h 51 min
